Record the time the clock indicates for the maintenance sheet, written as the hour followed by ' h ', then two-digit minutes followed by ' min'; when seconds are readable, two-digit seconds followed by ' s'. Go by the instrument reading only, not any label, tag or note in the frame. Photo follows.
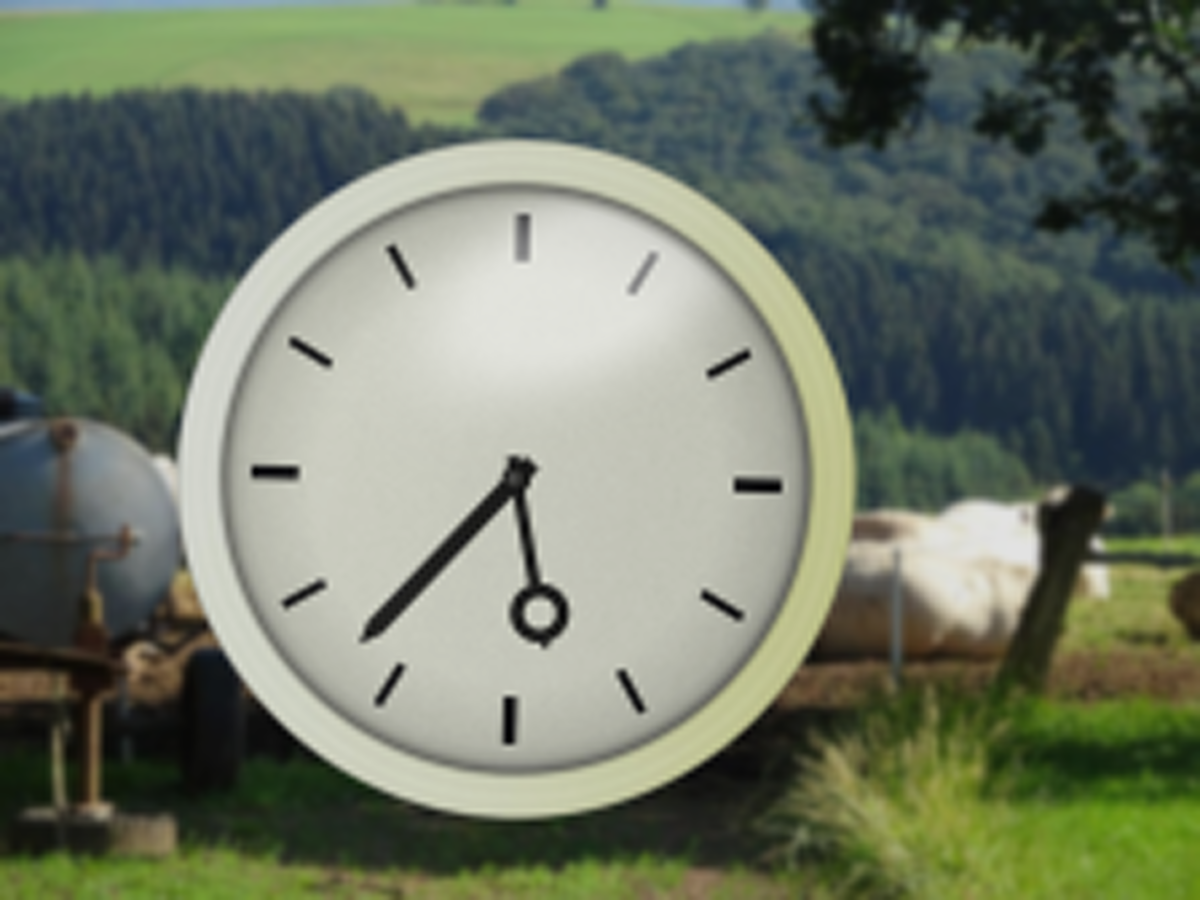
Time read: 5 h 37 min
